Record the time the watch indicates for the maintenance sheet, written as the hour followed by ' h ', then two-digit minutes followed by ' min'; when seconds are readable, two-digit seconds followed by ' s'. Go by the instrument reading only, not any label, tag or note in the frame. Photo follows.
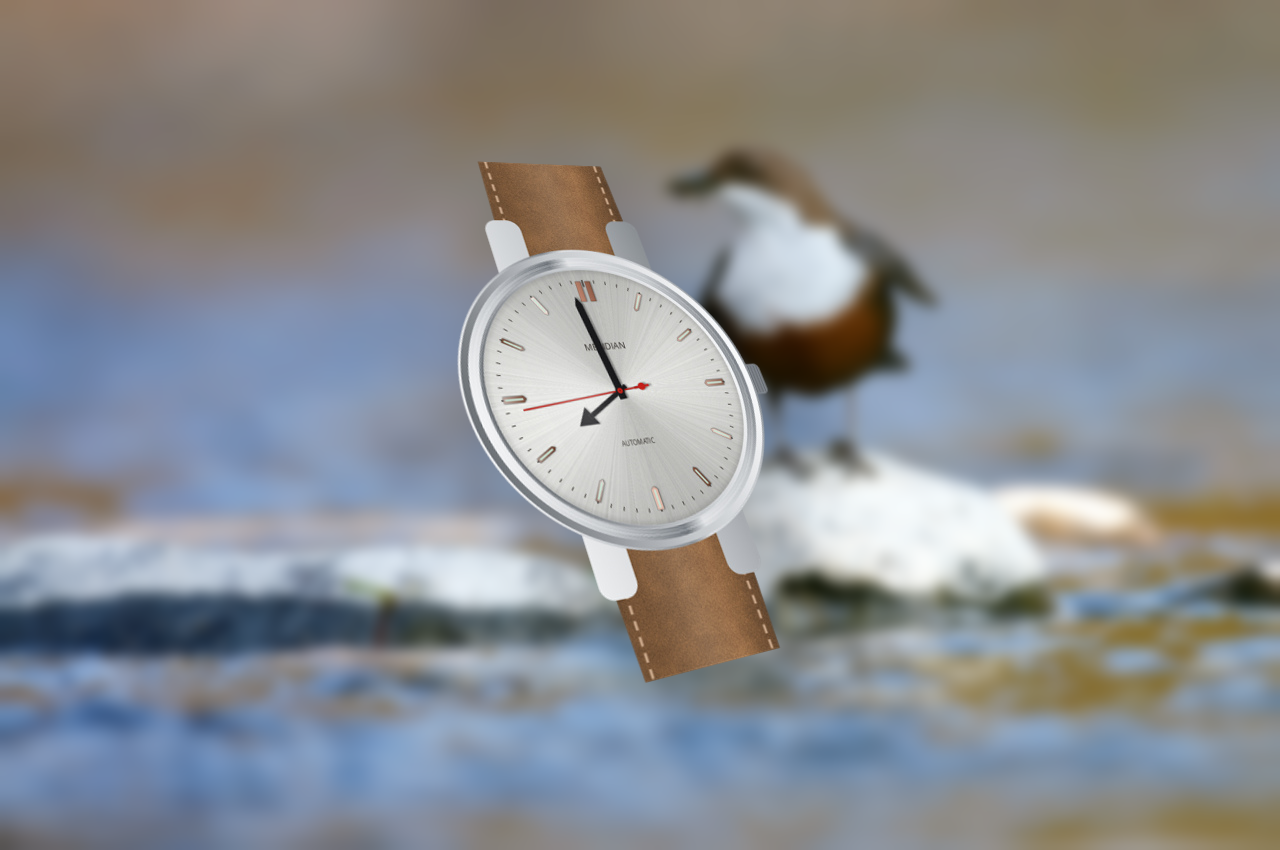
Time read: 7 h 58 min 44 s
